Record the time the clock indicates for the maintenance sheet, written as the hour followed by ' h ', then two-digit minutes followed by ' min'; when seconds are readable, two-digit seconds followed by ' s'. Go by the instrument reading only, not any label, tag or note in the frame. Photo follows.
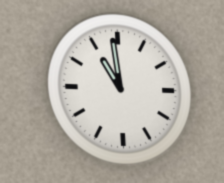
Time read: 10 h 59 min
